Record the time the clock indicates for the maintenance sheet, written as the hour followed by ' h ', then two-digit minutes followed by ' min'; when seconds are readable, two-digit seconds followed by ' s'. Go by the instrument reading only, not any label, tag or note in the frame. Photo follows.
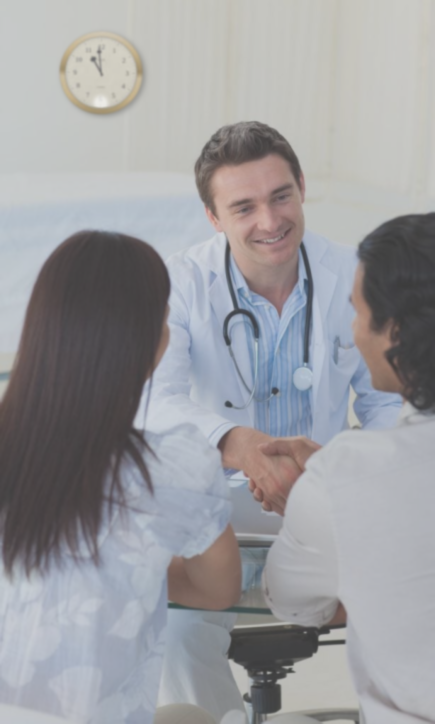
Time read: 10 h 59 min
